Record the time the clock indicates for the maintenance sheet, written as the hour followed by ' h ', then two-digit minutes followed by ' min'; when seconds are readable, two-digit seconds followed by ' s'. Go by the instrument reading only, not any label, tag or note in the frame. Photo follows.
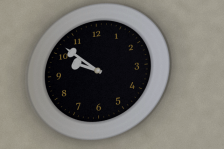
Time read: 9 h 52 min
